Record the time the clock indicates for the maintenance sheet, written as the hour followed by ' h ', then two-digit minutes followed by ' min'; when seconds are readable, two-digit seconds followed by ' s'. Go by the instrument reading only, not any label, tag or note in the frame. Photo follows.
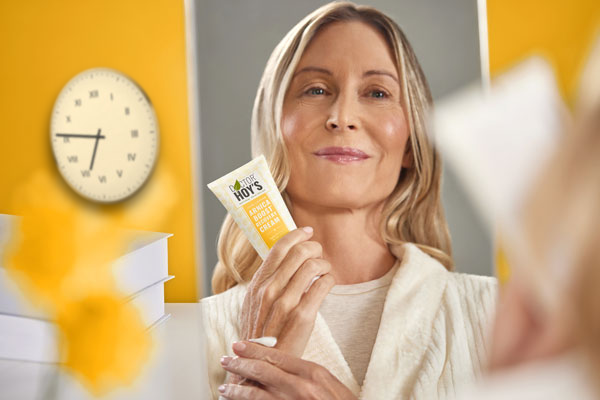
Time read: 6 h 46 min
